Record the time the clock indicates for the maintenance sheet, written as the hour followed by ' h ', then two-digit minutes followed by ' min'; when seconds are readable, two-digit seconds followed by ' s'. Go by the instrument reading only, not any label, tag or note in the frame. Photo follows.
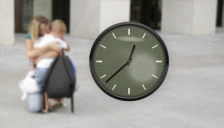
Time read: 12 h 38 min
